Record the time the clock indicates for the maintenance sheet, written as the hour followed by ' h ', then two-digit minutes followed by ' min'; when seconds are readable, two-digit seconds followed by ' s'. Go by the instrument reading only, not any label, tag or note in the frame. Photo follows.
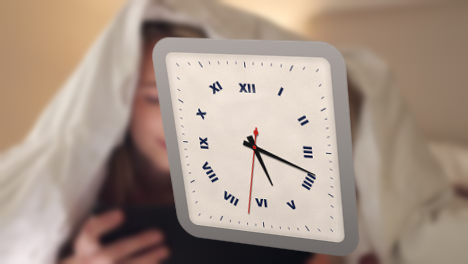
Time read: 5 h 18 min 32 s
